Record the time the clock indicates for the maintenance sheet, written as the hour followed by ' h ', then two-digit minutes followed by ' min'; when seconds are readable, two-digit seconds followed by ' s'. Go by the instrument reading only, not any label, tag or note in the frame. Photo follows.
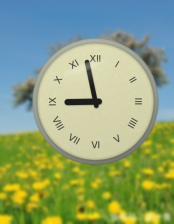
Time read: 8 h 58 min
